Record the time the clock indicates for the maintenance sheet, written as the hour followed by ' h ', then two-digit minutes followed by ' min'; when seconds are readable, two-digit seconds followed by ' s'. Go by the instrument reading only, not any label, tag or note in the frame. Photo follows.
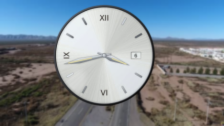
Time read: 3 h 43 min
